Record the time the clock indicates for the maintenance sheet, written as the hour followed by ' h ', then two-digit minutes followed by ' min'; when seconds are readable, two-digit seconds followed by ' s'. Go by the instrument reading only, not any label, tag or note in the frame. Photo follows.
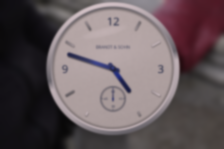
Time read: 4 h 48 min
